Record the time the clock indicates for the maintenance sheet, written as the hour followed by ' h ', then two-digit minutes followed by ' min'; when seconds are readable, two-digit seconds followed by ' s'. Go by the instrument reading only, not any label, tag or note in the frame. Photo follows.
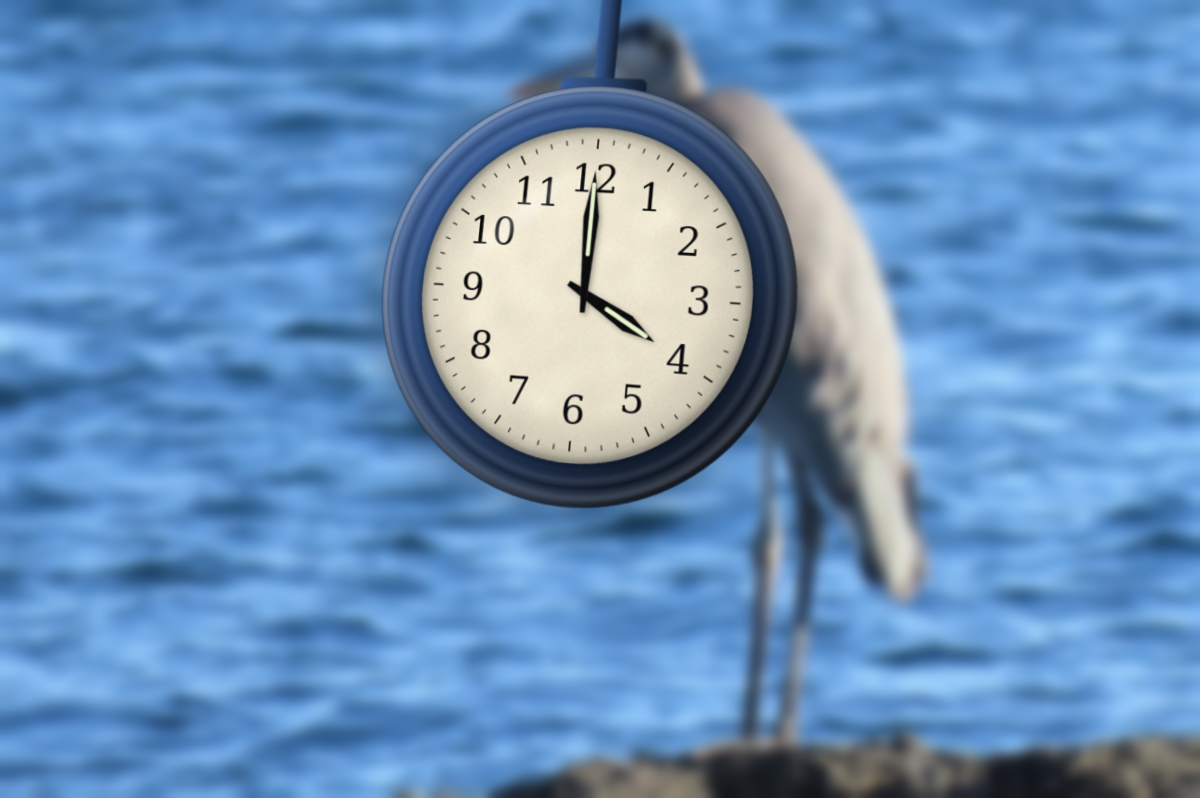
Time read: 4 h 00 min
